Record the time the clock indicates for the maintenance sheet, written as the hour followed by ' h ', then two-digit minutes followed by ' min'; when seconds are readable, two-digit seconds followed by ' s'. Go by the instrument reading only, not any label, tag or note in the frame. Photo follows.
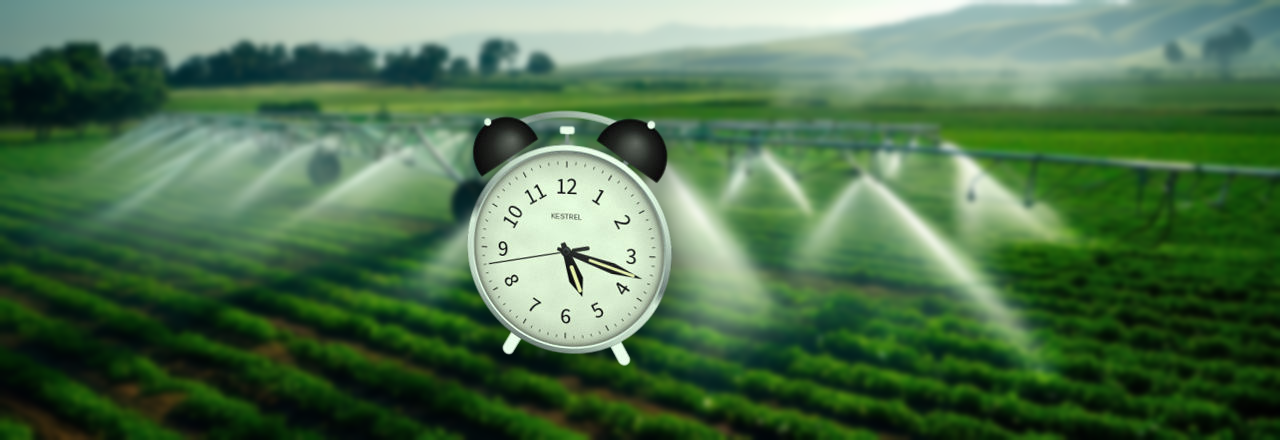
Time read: 5 h 17 min 43 s
